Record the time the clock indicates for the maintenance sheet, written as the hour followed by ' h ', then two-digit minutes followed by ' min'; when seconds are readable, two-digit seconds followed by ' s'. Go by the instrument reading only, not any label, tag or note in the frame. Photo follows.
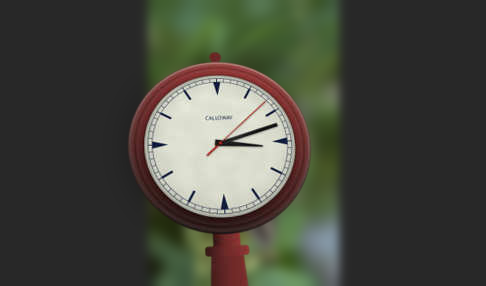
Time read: 3 h 12 min 08 s
